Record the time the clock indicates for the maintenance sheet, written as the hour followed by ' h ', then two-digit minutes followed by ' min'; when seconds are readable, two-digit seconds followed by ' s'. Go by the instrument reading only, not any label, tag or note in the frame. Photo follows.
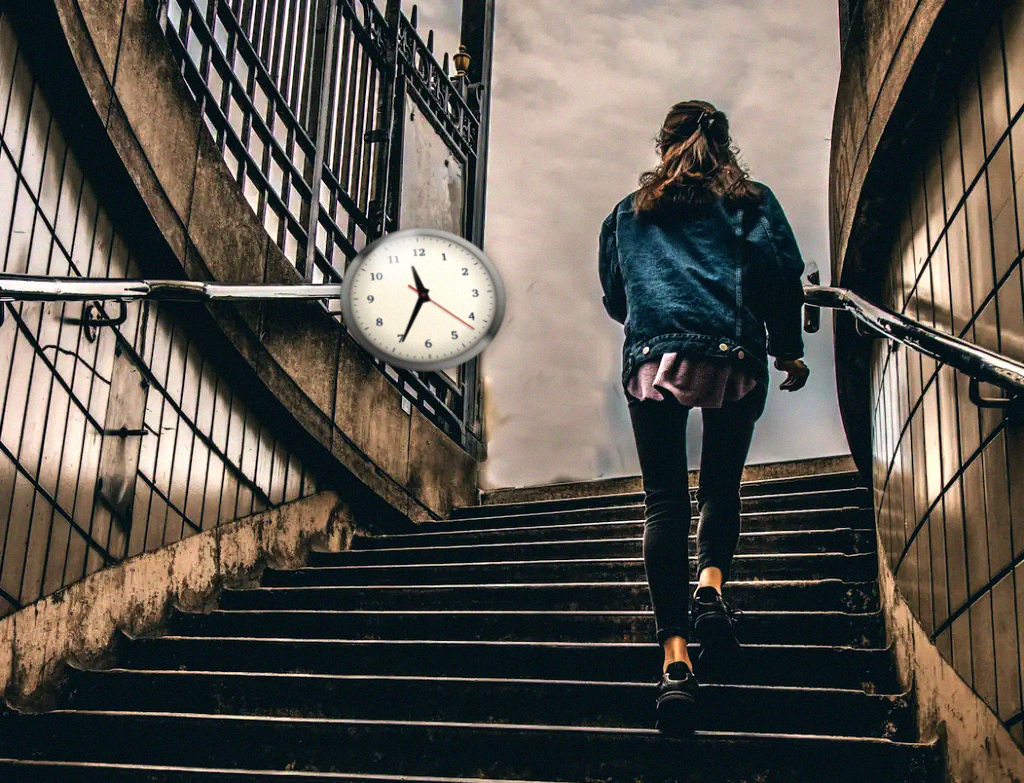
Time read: 11 h 34 min 22 s
